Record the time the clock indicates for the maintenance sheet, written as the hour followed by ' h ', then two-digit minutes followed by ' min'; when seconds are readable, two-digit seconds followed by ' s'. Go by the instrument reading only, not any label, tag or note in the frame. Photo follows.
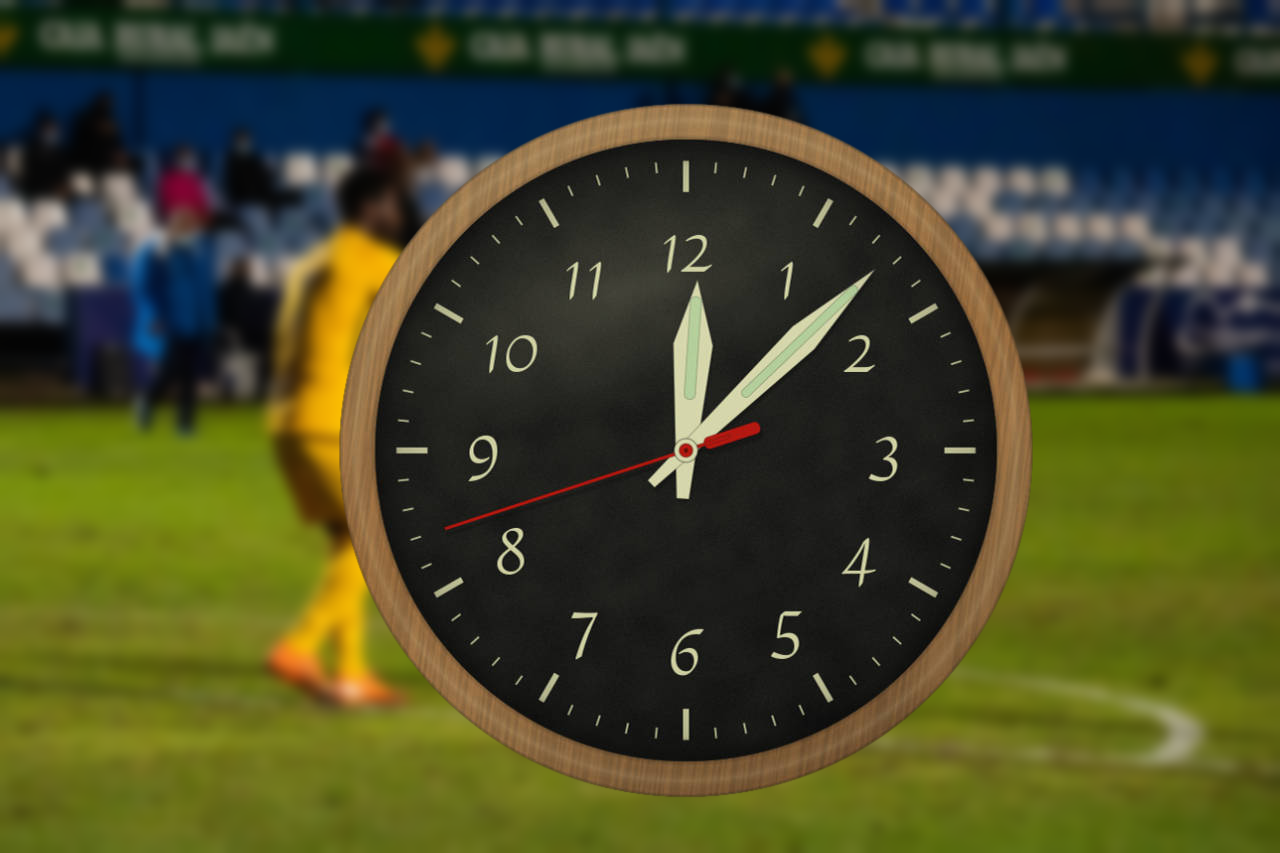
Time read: 12 h 07 min 42 s
